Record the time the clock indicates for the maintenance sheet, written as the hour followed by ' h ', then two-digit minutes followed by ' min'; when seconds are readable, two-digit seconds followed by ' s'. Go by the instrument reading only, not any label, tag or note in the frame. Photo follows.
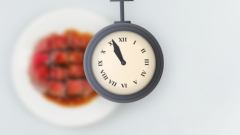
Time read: 10 h 56 min
